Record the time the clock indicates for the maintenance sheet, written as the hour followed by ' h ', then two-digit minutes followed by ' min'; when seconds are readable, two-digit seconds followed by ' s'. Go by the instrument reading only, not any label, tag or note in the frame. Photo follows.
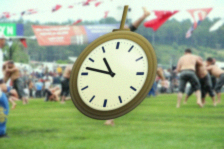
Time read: 10 h 47 min
